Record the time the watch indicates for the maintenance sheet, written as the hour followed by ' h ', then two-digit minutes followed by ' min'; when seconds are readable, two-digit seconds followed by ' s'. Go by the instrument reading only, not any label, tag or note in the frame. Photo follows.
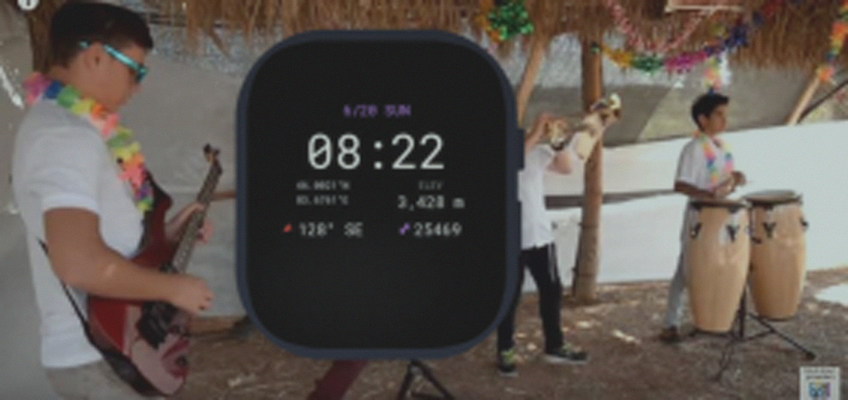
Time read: 8 h 22 min
